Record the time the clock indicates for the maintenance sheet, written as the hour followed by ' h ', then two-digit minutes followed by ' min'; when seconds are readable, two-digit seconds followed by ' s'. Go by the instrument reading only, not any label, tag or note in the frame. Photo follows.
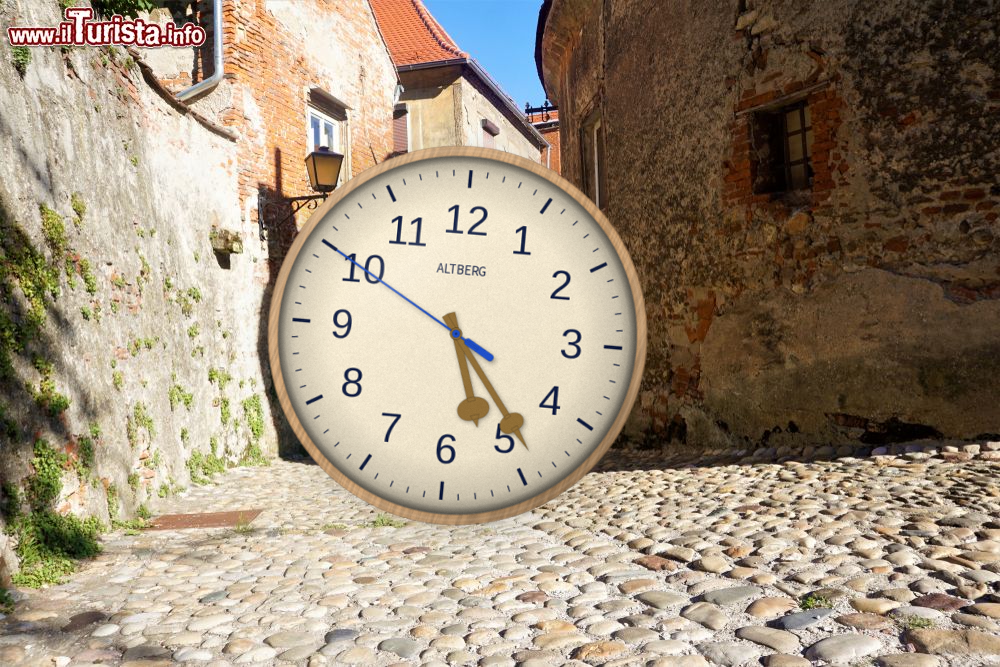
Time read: 5 h 23 min 50 s
